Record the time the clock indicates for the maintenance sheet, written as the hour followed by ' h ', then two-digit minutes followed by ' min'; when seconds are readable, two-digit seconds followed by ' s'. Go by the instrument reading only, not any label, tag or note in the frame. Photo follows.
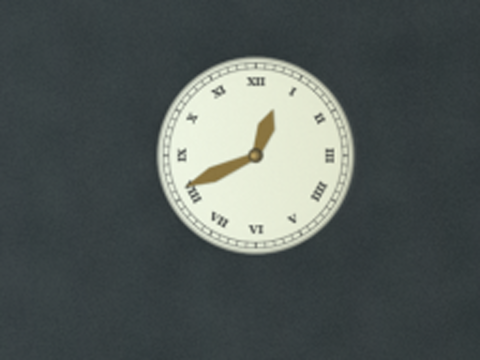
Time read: 12 h 41 min
